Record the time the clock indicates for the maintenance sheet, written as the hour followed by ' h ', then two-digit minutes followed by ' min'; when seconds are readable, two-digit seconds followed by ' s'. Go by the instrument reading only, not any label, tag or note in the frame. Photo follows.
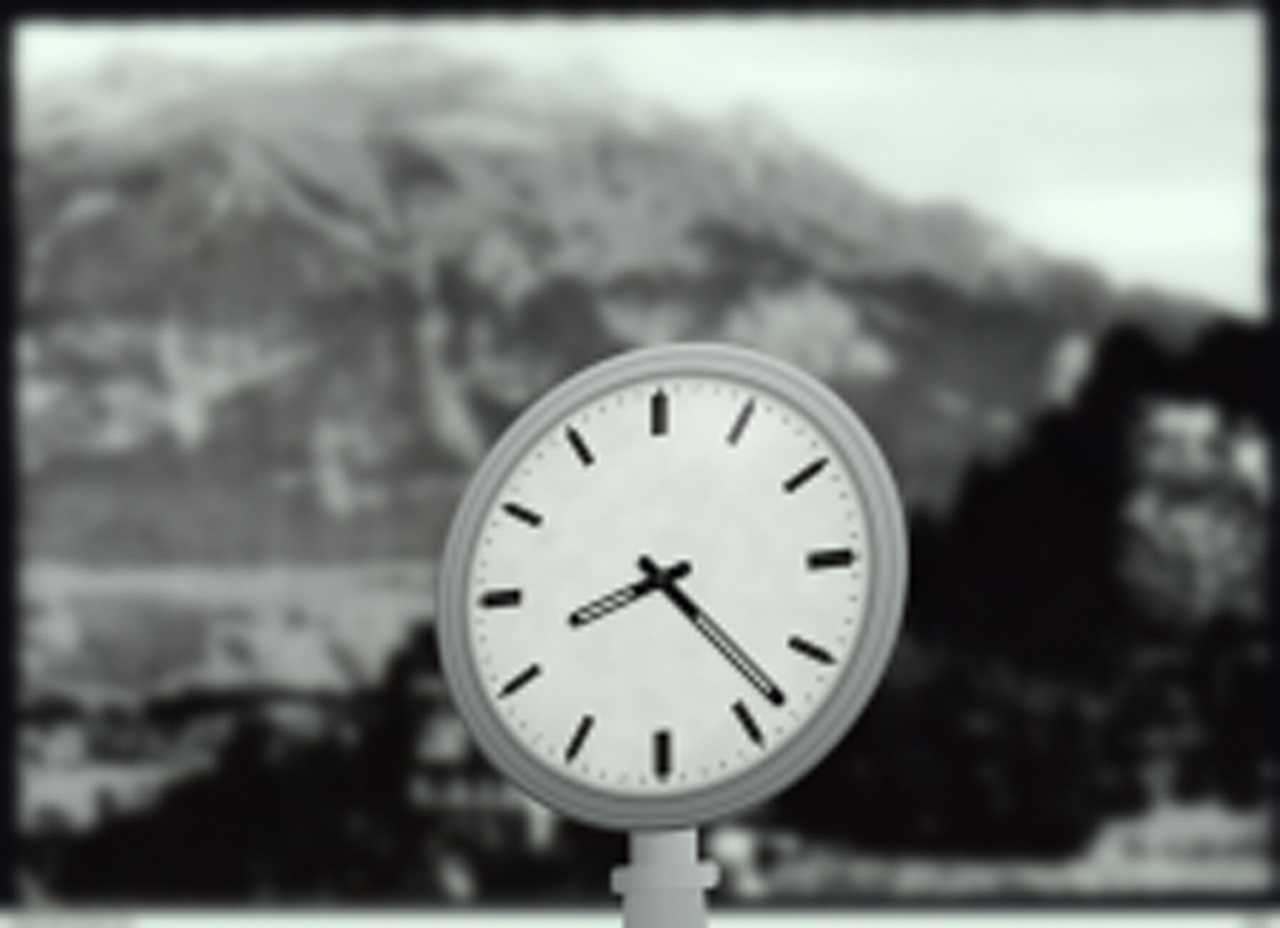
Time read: 8 h 23 min
